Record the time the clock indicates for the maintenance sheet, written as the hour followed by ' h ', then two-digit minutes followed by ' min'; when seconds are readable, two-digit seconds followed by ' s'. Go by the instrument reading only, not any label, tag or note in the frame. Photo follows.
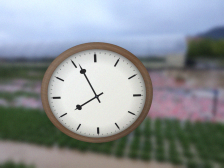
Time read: 7 h 56 min
